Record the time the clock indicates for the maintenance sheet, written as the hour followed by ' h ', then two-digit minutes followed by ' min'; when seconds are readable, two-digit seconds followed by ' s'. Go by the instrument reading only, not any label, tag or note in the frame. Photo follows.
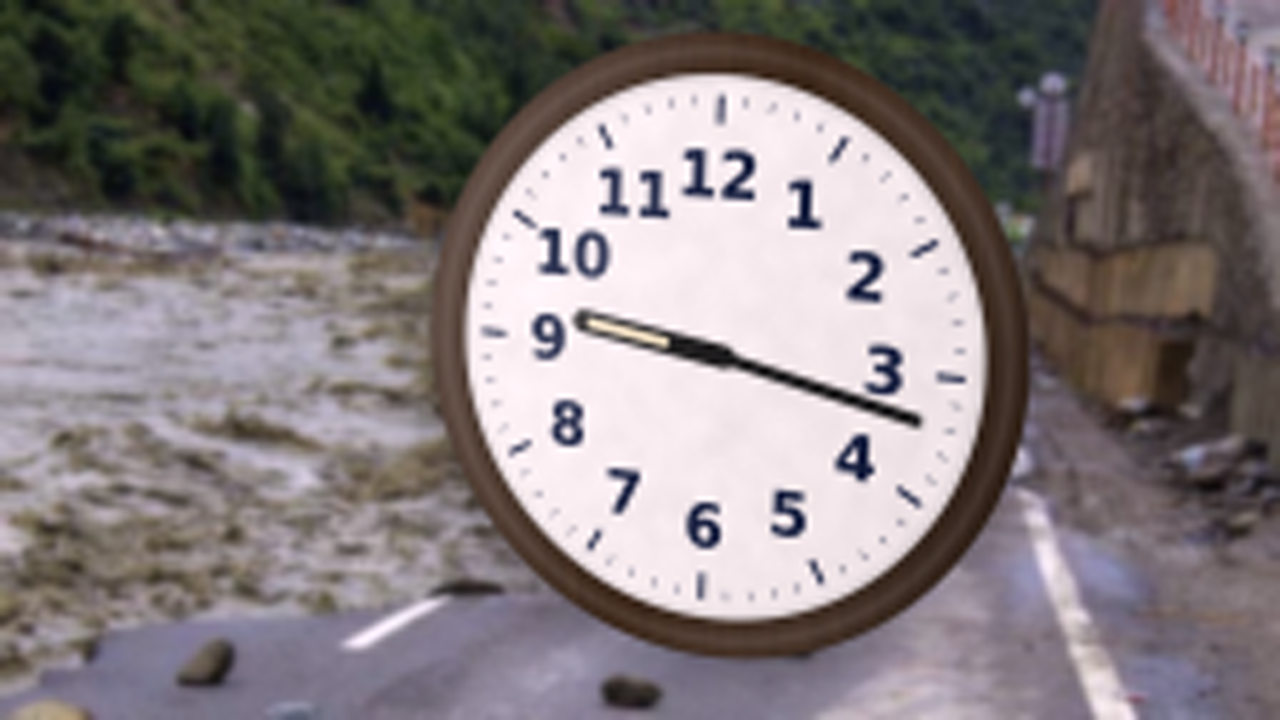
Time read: 9 h 17 min
